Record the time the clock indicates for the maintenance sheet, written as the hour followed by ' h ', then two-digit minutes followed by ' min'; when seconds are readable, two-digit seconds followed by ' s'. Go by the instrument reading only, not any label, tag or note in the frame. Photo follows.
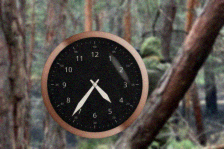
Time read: 4 h 36 min
